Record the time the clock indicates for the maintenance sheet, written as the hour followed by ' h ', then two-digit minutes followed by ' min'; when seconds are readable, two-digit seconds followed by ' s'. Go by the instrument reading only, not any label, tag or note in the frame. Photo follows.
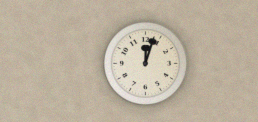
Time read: 12 h 03 min
